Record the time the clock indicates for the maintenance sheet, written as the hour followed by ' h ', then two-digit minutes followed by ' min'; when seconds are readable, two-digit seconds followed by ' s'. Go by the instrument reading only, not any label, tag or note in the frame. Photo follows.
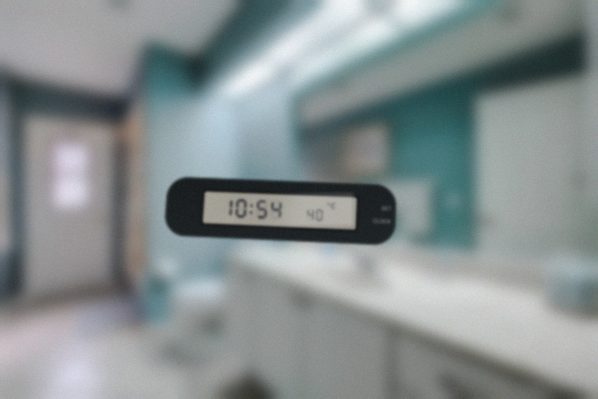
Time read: 10 h 54 min
